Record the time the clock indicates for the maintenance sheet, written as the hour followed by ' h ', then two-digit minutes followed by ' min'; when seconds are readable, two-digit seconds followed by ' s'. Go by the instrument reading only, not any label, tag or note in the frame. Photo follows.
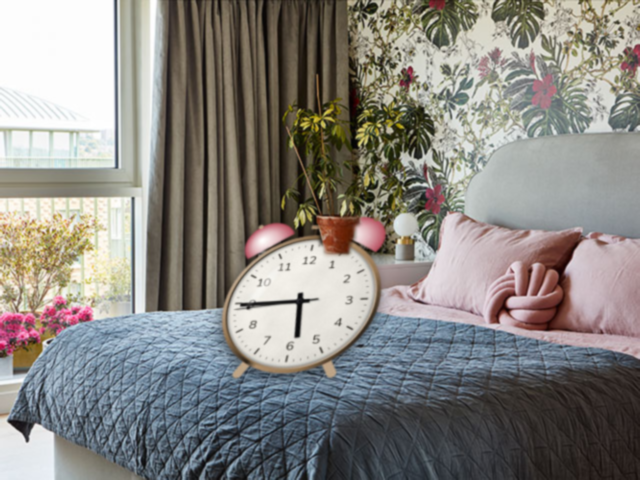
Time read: 5 h 44 min 44 s
